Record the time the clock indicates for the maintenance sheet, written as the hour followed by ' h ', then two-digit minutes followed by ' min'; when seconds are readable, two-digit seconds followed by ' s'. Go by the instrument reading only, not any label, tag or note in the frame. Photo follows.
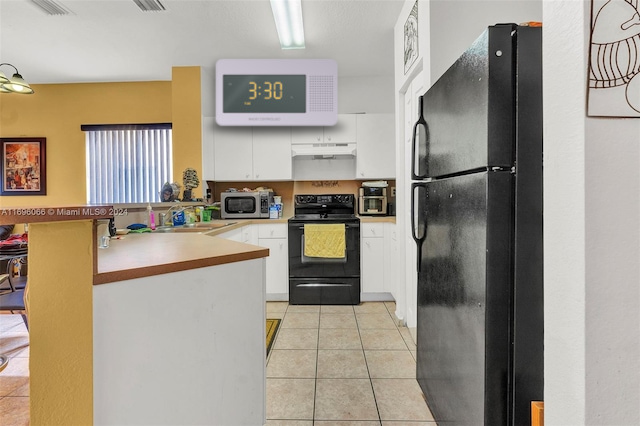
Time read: 3 h 30 min
